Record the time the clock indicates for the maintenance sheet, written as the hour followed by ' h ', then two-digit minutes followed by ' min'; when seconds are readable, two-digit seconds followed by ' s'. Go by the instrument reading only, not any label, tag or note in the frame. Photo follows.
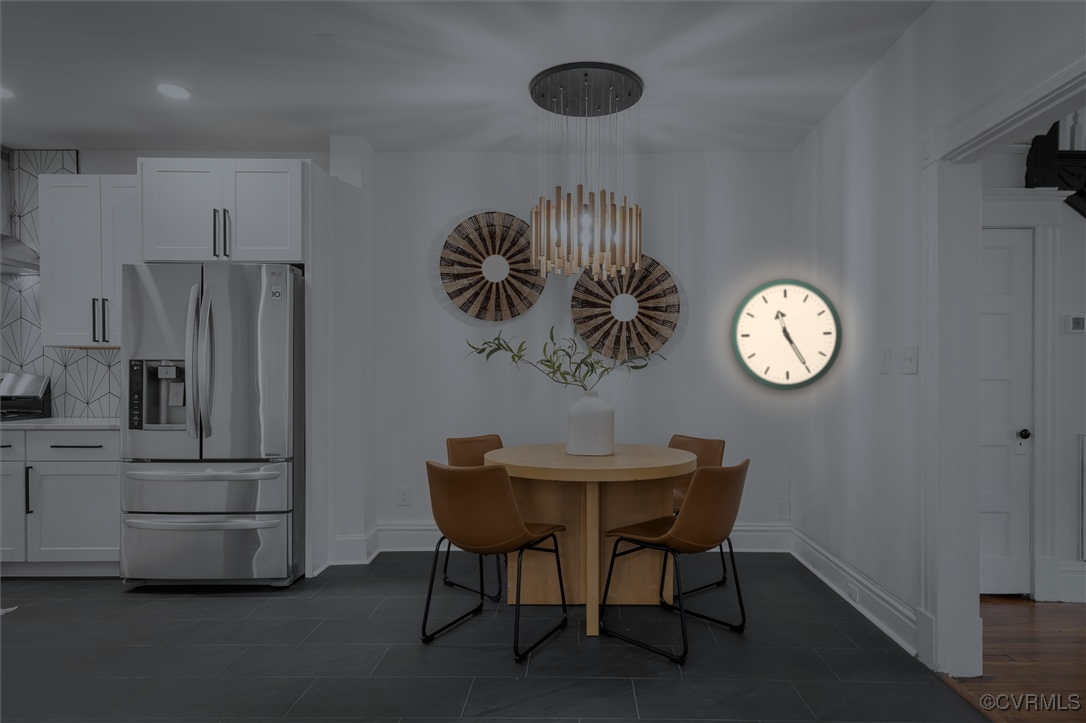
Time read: 11 h 25 min
